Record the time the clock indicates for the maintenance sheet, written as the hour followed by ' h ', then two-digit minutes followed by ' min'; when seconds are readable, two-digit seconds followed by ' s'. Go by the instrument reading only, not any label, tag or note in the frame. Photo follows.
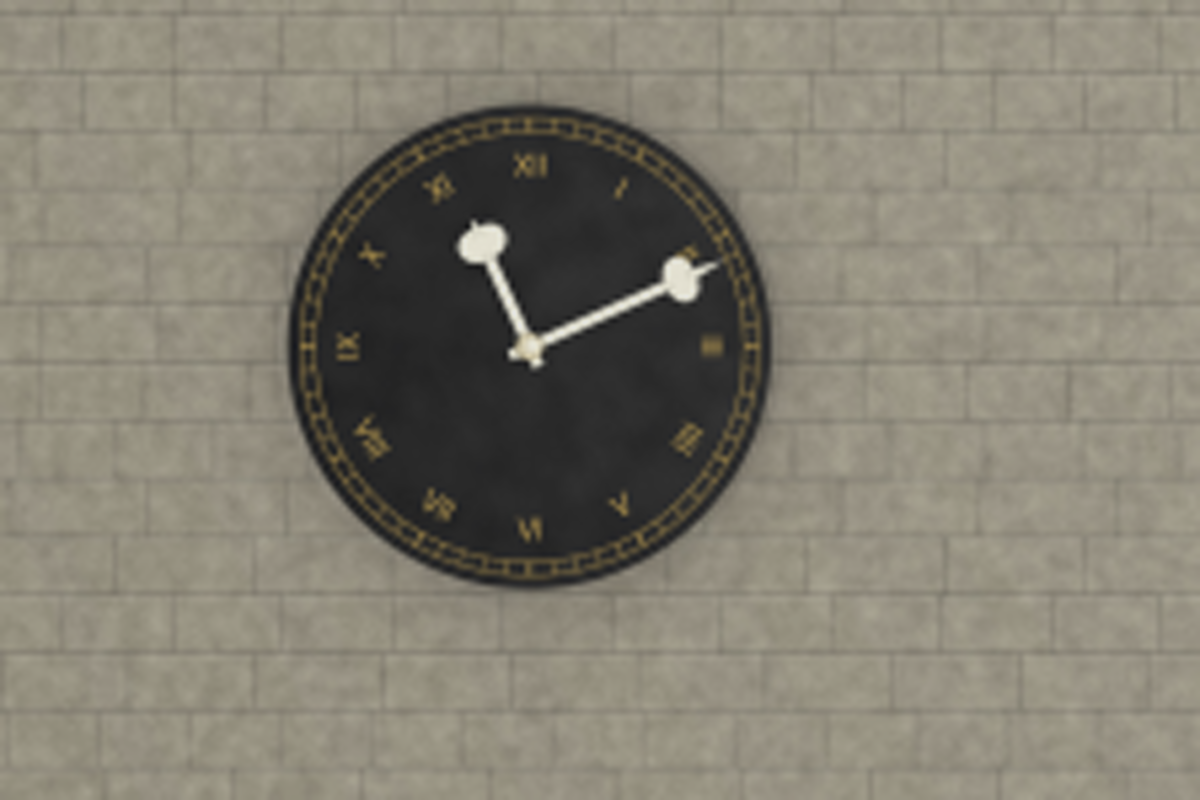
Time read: 11 h 11 min
